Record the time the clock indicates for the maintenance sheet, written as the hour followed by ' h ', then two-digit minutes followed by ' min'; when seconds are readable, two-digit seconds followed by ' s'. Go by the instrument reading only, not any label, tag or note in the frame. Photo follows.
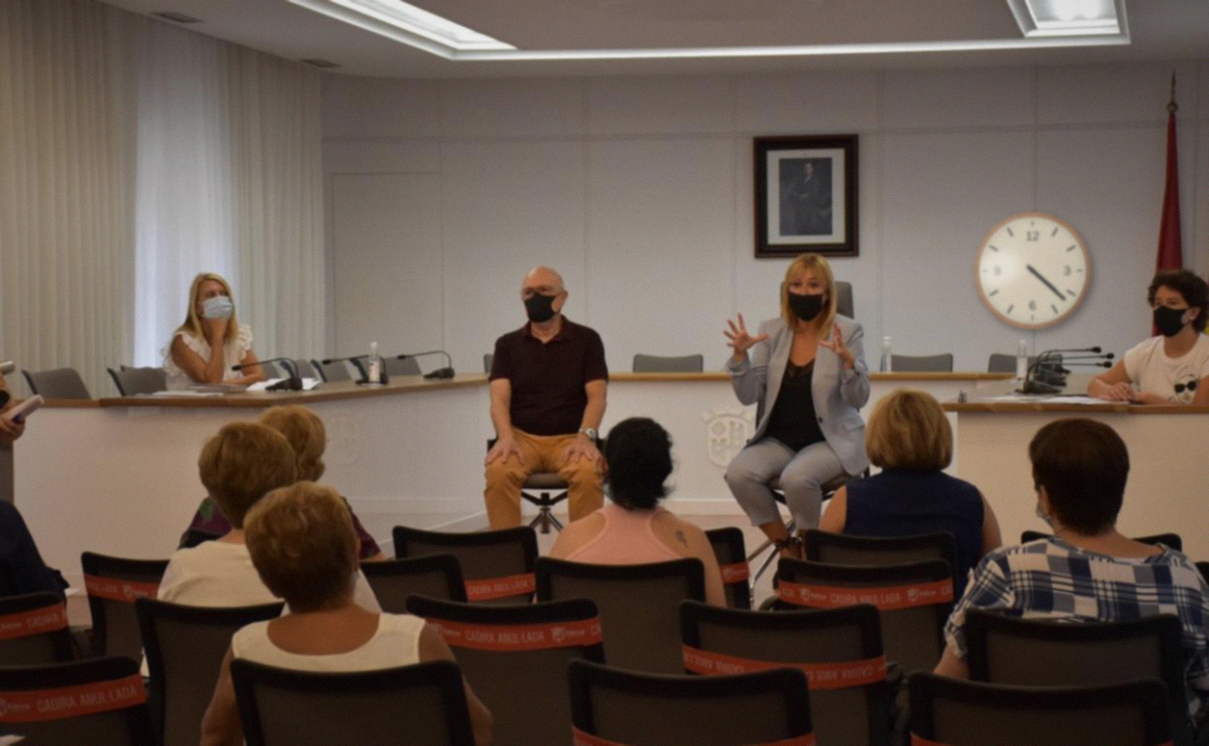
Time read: 4 h 22 min
